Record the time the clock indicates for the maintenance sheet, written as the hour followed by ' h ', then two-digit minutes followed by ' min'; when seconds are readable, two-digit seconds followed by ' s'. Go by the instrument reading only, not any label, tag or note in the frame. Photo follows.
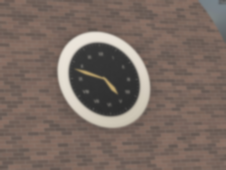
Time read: 4 h 48 min
